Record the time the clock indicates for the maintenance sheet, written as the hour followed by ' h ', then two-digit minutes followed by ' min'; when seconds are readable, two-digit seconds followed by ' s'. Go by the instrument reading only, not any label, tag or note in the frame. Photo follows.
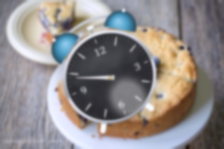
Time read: 9 h 49 min
